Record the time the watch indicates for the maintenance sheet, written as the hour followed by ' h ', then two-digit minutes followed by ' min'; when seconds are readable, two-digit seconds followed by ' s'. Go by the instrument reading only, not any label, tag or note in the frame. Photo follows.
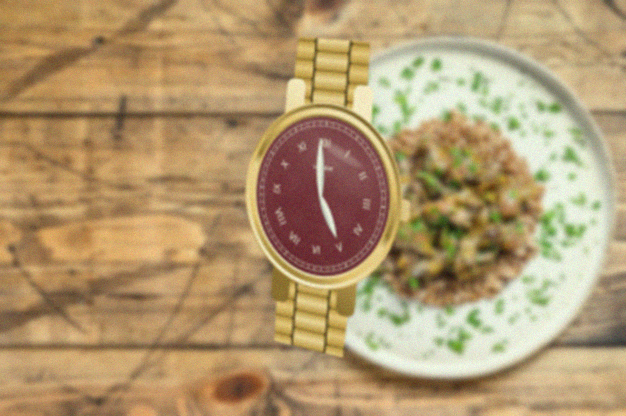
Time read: 4 h 59 min
